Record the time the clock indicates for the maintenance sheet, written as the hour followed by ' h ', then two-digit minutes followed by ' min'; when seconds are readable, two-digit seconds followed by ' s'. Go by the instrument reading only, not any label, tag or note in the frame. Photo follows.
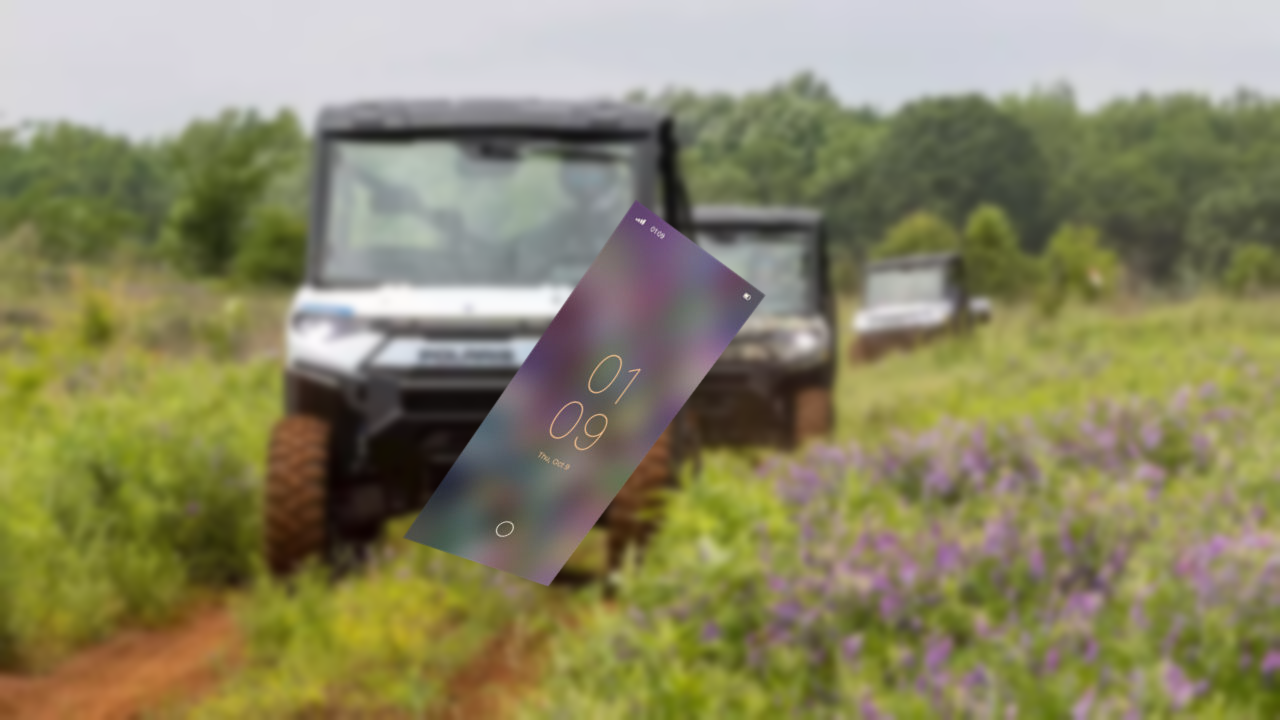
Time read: 1 h 09 min
